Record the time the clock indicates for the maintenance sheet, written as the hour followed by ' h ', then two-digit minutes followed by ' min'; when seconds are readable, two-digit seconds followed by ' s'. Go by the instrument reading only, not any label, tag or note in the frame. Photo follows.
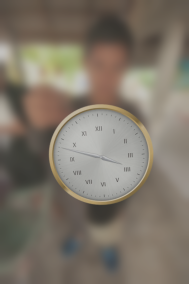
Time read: 3 h 48 min
